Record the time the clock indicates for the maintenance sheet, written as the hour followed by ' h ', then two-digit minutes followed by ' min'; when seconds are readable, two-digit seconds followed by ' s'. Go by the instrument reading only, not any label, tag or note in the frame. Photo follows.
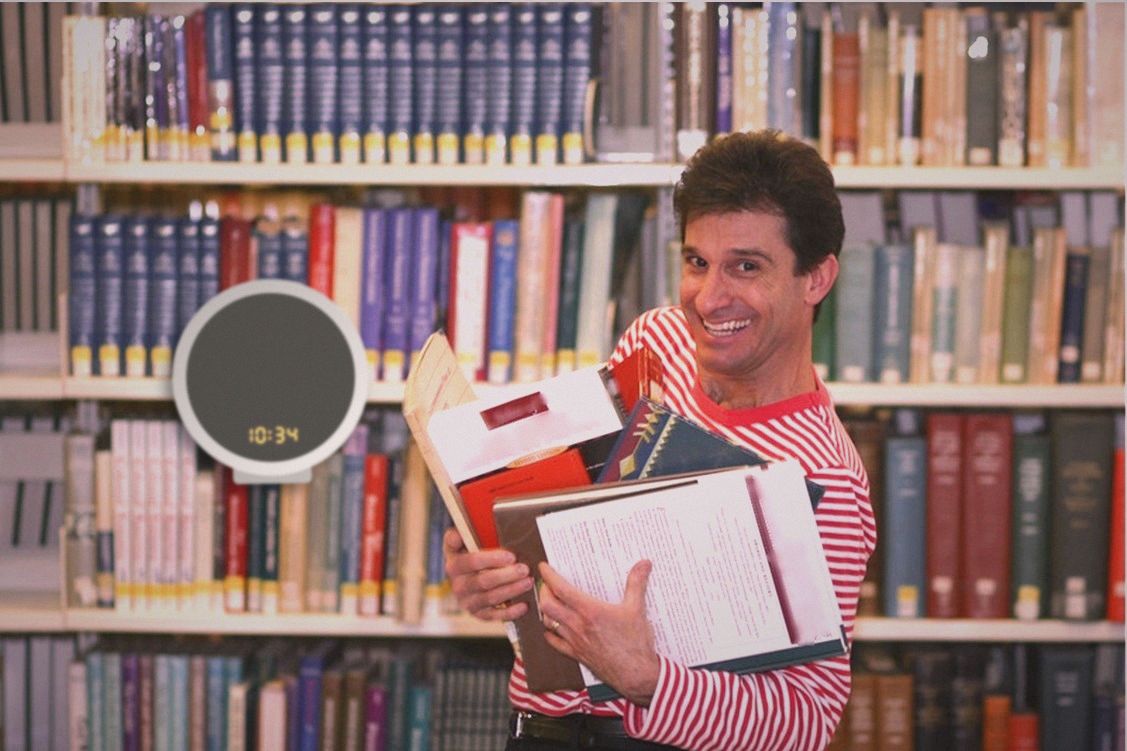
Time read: 10 h 34 min
